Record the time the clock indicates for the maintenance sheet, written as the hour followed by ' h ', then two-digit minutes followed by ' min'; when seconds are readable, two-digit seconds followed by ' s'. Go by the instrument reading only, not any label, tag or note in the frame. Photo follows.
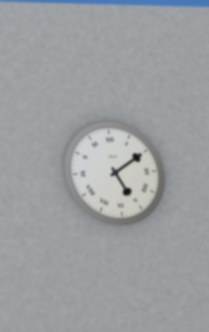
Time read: 5 h 10 min
